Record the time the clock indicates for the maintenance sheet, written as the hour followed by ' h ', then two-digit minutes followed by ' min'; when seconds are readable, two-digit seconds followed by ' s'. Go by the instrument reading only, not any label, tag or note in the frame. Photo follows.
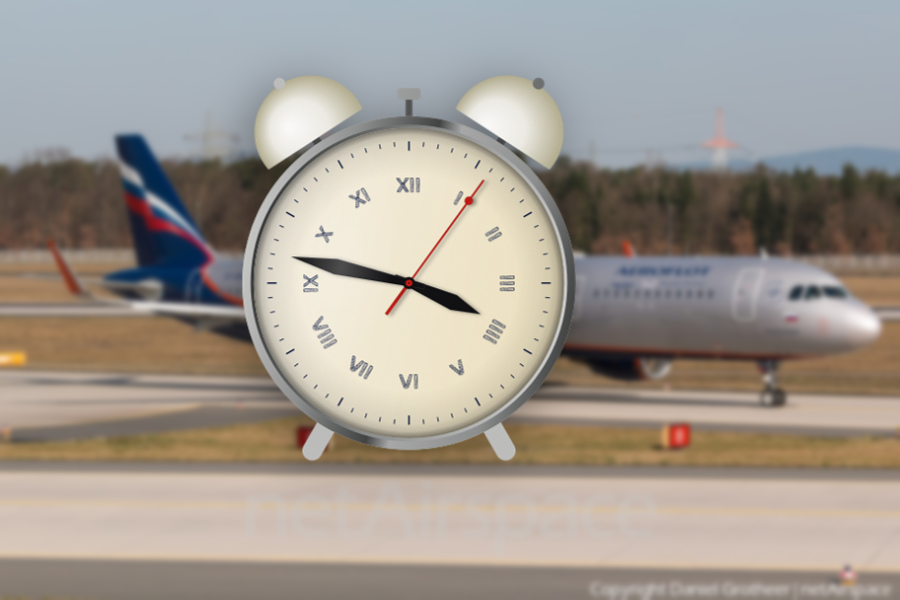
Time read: 3 h 47 min 06 s
